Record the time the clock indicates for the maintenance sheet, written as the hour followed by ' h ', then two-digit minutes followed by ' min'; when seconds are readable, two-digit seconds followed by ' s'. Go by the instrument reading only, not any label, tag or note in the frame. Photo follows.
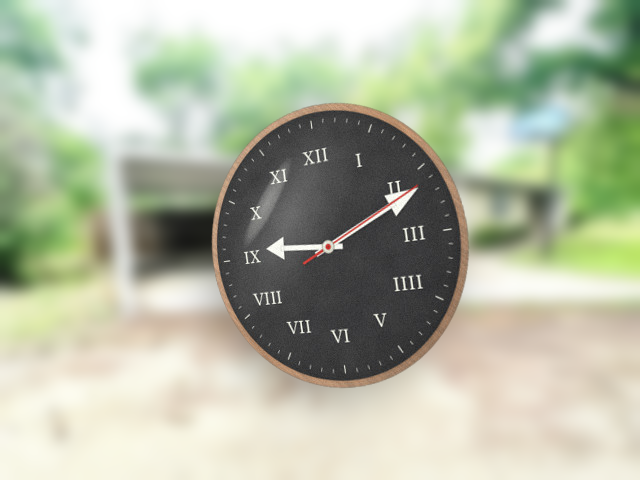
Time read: 9 h 11 min 11 s
